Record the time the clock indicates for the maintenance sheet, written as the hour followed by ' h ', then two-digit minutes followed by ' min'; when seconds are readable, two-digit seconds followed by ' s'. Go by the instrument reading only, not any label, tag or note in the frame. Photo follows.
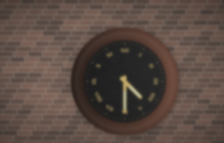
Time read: 4 h 30 min
